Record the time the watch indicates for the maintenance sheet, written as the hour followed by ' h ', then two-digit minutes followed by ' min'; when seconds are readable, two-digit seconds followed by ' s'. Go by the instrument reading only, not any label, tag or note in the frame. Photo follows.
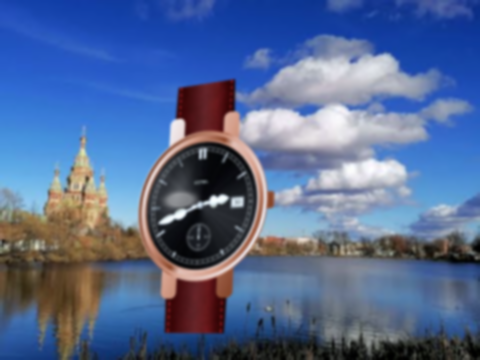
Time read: 2 h 42 min
